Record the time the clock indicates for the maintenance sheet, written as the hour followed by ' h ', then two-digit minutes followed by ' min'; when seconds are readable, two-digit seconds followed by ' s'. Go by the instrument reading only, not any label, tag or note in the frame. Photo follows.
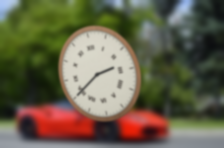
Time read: 2 h 40 min
